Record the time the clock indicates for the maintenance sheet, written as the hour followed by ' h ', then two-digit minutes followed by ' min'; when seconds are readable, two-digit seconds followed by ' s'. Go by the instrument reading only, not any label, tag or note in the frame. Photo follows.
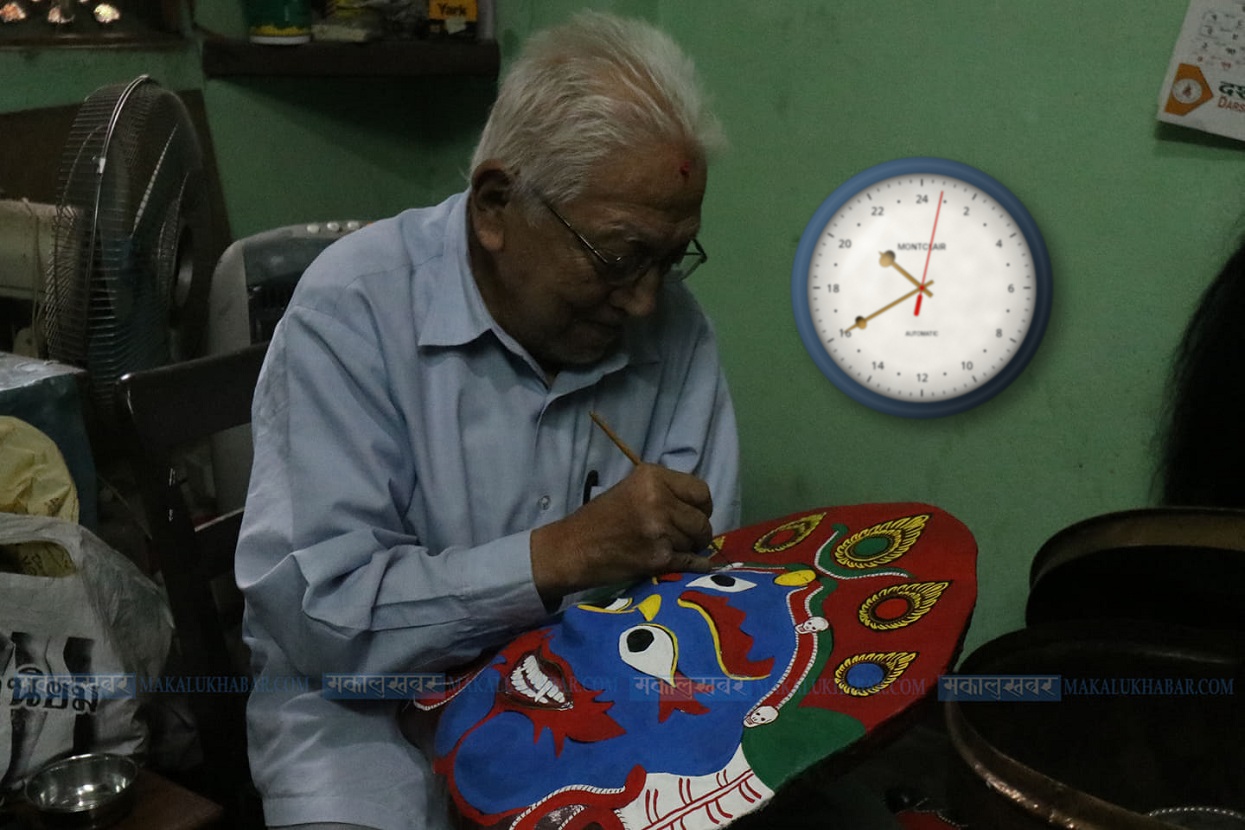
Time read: 20 h 40 min 02 s
